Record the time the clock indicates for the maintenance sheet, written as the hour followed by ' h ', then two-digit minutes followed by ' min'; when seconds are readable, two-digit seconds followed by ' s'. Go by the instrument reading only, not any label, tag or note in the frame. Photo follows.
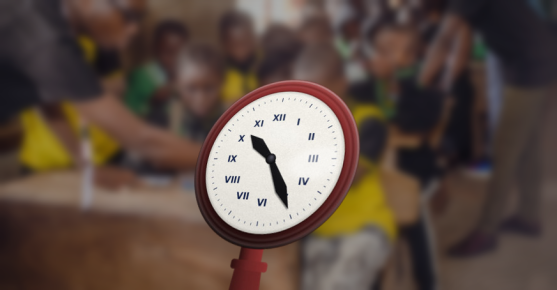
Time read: 10 h 25 min
